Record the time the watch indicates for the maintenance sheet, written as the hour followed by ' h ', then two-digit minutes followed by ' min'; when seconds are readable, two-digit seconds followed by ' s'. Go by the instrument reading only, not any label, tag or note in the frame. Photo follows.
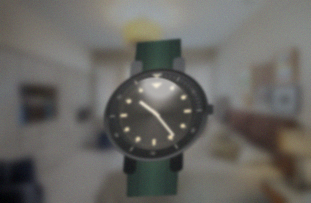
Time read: 10 h 24 min
